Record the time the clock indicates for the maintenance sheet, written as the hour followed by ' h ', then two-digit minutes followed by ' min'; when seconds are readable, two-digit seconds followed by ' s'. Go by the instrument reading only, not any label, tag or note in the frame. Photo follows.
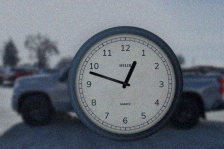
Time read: 12 h 48 min
